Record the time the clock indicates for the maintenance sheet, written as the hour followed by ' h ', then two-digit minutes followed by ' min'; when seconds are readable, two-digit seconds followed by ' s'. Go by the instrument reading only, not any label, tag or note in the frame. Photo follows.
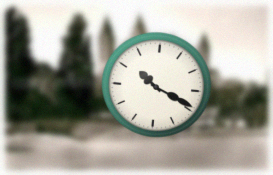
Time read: 10 h 19 min
